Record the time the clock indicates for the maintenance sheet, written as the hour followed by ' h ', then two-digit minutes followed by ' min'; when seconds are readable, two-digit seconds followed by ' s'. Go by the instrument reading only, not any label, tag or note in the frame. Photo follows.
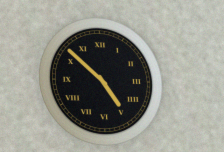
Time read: 4 h 52 min
